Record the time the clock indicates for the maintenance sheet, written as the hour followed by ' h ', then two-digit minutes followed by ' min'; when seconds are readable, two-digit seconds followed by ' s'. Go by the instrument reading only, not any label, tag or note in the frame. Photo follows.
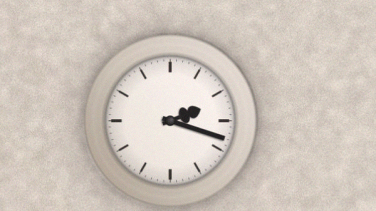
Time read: 2 h 18 min
